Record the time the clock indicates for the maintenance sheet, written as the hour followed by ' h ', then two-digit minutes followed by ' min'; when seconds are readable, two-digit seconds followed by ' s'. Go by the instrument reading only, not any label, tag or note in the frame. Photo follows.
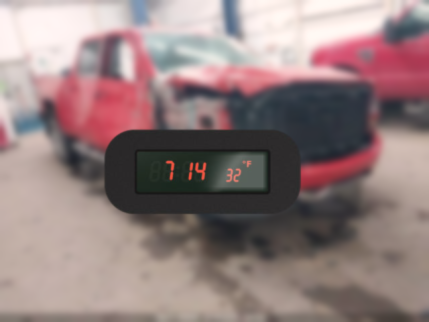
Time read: 7 h 14 min
